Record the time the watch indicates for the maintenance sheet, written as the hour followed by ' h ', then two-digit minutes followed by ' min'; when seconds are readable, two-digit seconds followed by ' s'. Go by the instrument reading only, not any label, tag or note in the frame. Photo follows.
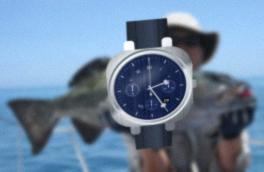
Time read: 2 h 25 min
